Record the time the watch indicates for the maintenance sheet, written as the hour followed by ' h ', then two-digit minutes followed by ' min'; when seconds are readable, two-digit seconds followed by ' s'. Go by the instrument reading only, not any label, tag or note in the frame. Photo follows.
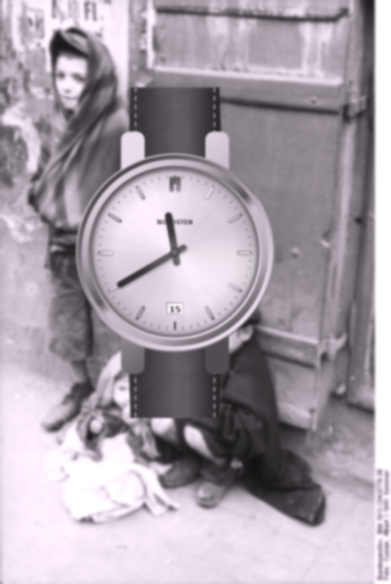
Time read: 11 h 40 min
